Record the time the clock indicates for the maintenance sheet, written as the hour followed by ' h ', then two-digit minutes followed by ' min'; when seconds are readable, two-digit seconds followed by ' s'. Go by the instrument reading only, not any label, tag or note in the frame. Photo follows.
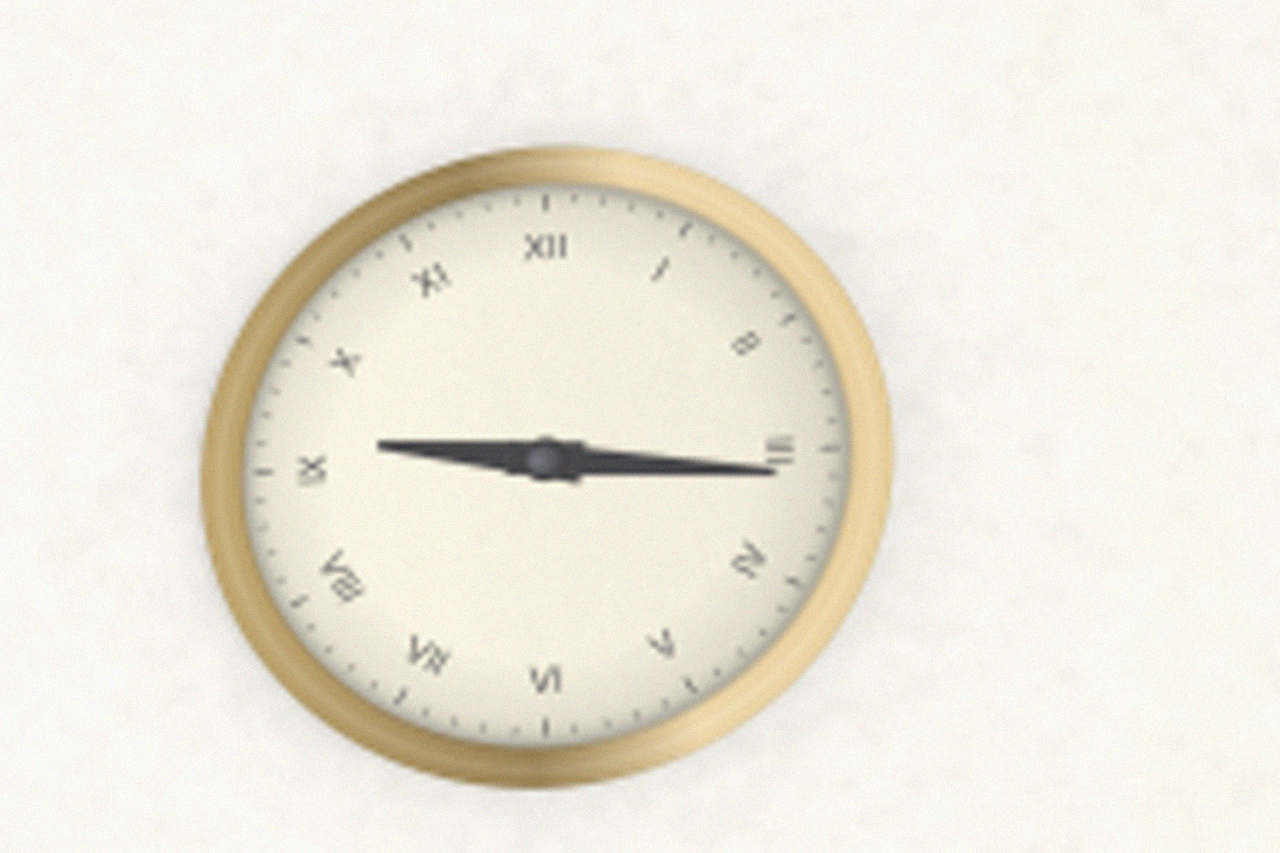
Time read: 9 h 16 min
